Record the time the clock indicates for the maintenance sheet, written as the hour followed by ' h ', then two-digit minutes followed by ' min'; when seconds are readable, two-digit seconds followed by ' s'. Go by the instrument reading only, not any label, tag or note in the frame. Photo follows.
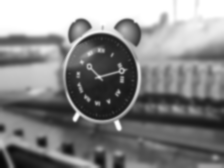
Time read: 10 h 12 min
